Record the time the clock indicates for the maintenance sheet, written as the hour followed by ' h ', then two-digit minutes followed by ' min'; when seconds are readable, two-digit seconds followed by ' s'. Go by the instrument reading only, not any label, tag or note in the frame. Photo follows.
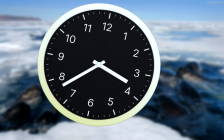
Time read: 3 h 38 min
